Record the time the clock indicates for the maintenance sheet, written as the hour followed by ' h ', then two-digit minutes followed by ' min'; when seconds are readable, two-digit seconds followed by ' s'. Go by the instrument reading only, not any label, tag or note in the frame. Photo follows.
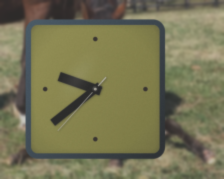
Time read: 9 h 38 min 37 s
